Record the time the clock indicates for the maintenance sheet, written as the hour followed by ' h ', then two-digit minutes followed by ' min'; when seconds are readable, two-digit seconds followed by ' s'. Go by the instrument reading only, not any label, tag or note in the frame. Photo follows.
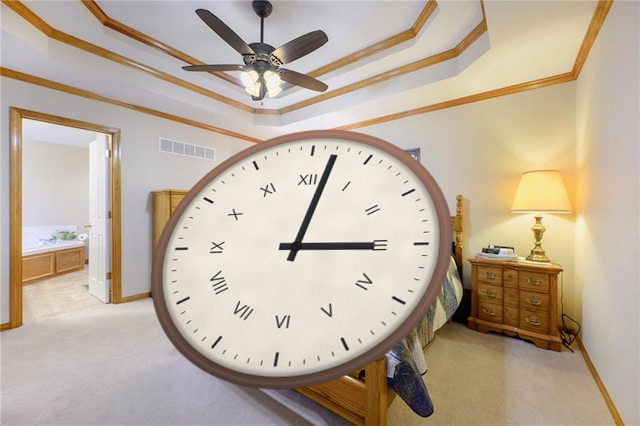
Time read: 3 h 02 min
